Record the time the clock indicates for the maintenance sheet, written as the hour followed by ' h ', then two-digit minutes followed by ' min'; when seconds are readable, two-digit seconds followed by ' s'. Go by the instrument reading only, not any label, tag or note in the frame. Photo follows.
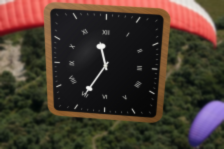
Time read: 11 h 35 min
